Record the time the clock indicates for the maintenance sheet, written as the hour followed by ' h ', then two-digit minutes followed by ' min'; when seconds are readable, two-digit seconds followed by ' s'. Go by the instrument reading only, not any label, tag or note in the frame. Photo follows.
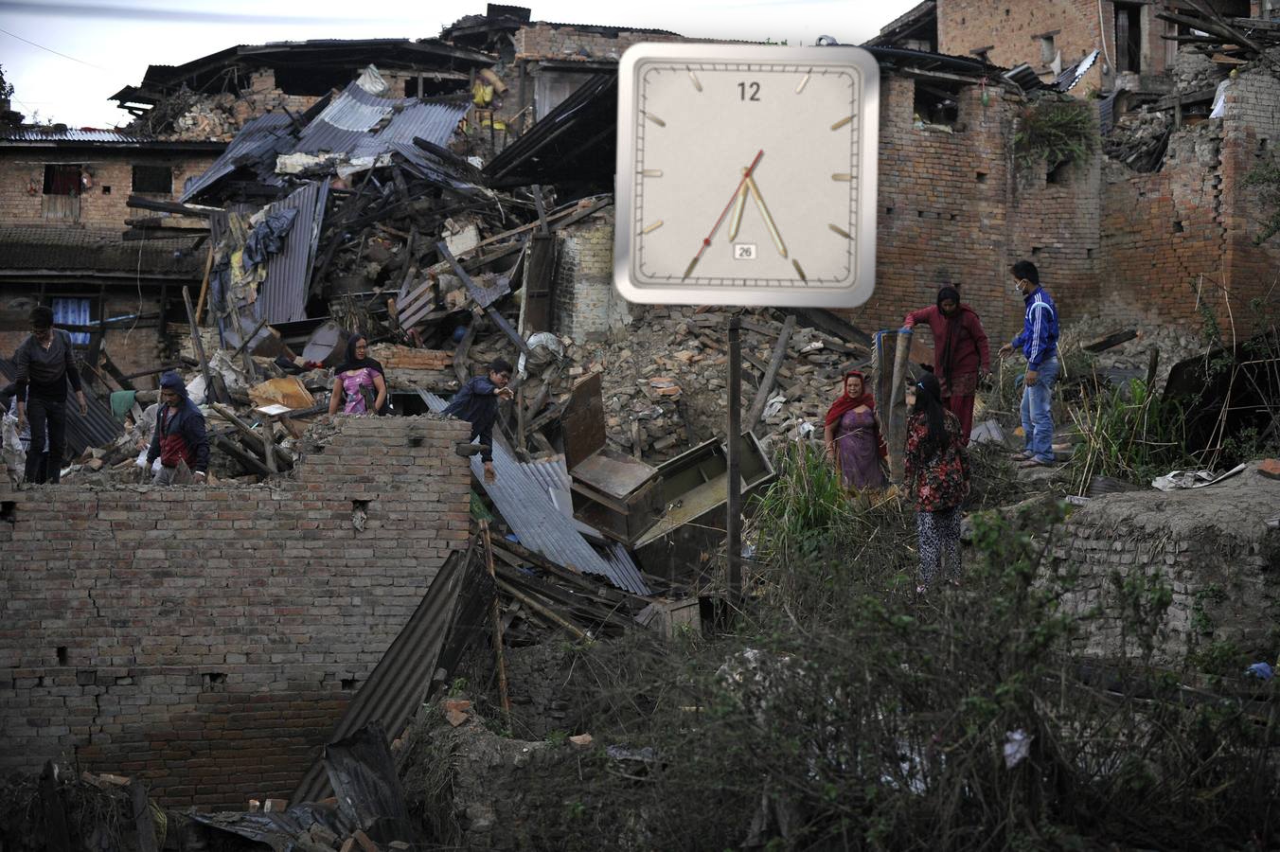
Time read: 6 h 25 min 35 s
